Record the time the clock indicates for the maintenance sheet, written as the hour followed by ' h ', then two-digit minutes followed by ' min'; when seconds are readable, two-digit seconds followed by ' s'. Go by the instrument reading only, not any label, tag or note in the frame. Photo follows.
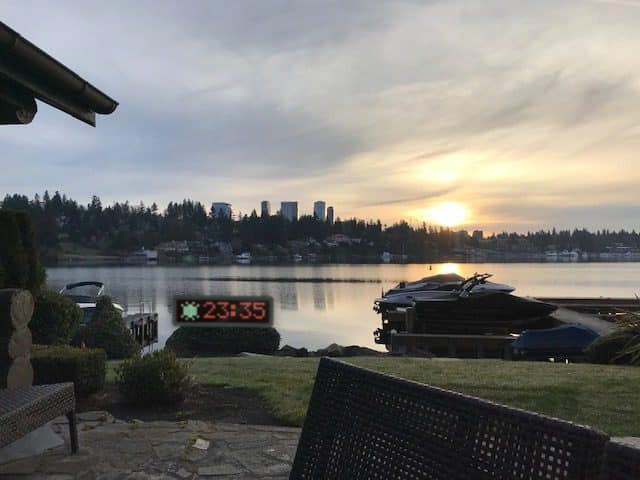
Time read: 23 h 35 min
